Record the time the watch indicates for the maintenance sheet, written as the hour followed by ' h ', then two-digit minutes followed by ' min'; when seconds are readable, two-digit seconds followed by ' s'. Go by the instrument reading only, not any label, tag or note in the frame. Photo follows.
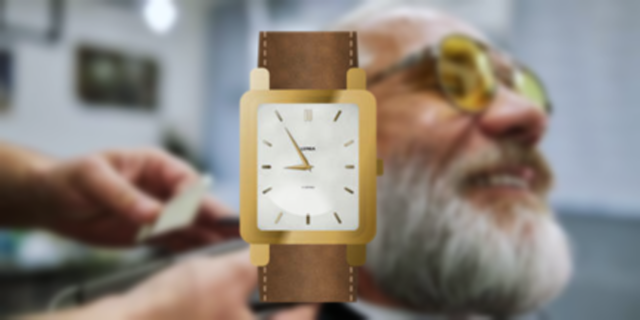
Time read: 8 h 55 min
